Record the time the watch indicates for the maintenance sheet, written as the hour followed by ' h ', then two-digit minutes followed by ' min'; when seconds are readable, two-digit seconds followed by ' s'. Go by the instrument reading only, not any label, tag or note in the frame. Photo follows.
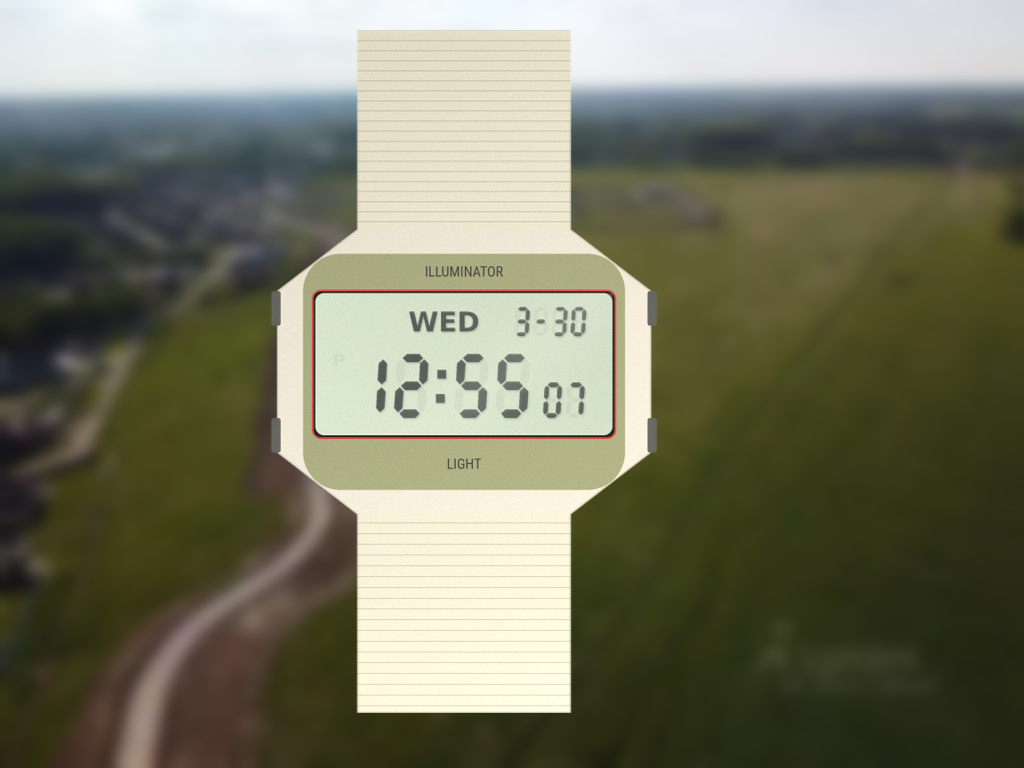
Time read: 12 h 55 min 07 s
